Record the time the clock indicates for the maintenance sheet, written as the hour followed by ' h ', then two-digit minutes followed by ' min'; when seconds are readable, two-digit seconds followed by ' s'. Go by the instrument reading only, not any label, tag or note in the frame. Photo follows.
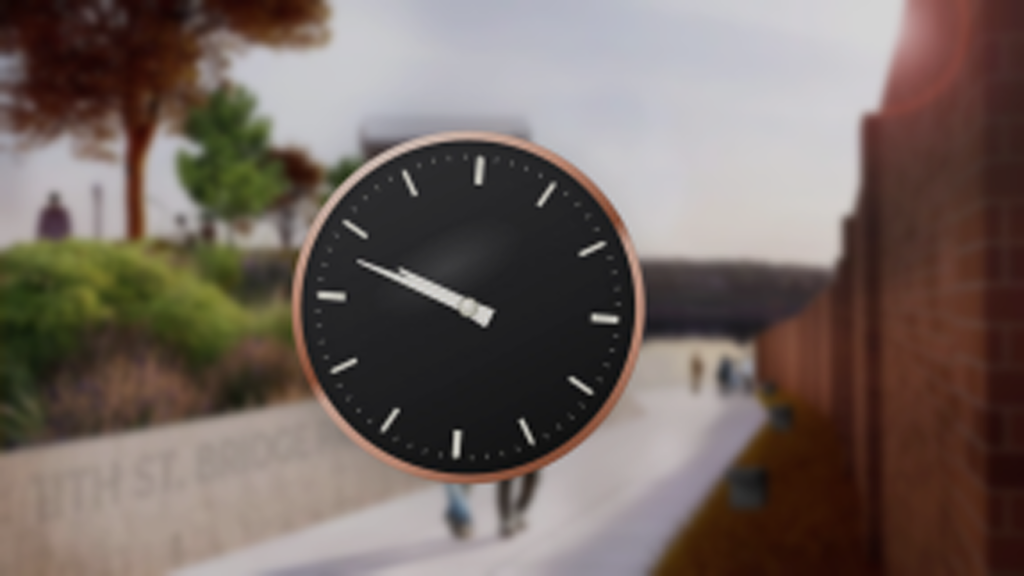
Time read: 9 h 48 min
